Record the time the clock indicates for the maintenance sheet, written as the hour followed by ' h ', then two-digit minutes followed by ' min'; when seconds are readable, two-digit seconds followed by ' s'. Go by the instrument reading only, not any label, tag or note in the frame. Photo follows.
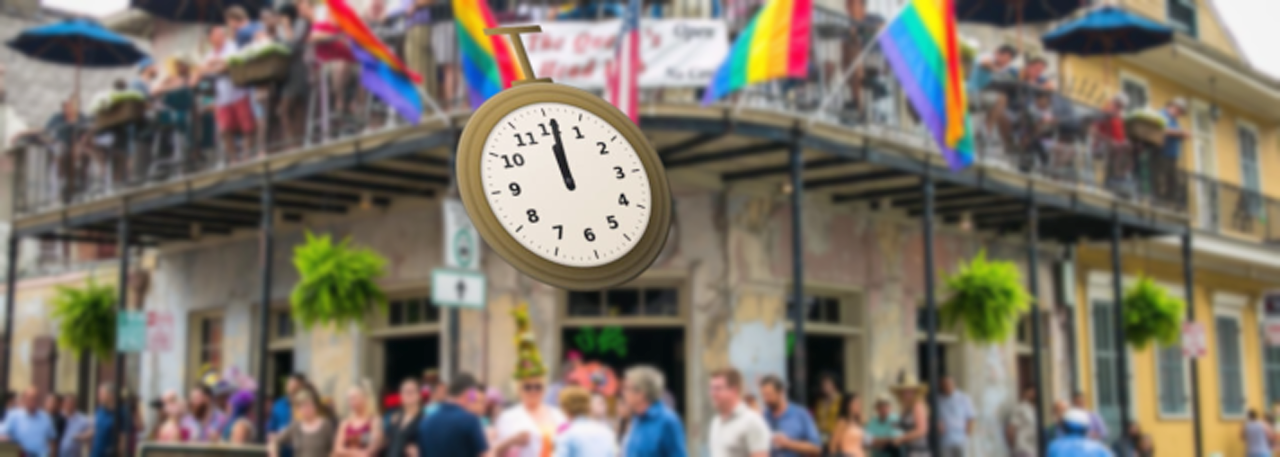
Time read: 12 h 01 min
